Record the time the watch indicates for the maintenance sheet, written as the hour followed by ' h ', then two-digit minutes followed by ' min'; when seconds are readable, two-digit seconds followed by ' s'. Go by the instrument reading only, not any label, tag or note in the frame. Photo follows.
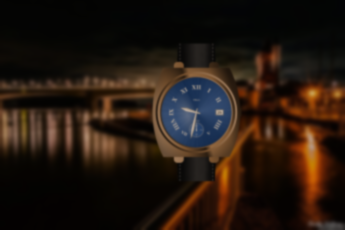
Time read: 9 h 32 min
